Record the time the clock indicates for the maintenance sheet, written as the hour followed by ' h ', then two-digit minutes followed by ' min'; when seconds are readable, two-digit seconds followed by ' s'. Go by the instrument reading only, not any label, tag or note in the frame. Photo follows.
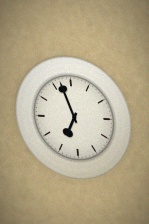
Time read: 6 h 57 min
